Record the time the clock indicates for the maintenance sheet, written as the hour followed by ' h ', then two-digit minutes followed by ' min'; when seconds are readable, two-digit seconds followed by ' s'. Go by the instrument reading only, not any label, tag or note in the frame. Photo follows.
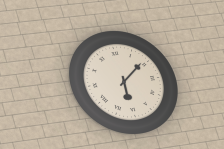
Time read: 6 h 09 min
